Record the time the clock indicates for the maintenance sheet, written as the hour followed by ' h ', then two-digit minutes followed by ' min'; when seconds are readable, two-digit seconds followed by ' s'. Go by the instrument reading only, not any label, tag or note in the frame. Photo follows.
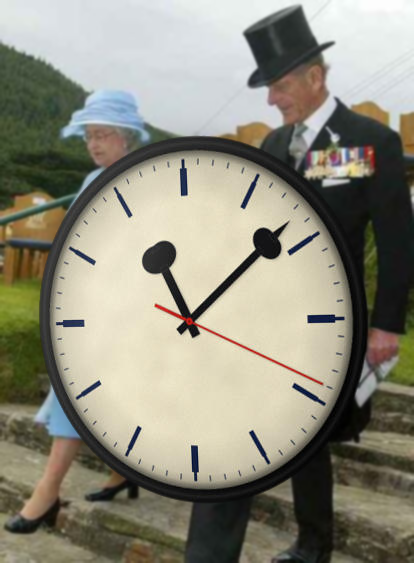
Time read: 11 h 08 min 19 s
